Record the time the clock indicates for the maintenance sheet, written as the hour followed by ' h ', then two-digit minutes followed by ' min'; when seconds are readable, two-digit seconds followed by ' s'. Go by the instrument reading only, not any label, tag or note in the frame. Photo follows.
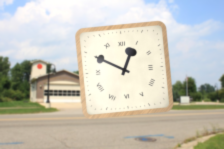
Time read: 12 h 50 min
